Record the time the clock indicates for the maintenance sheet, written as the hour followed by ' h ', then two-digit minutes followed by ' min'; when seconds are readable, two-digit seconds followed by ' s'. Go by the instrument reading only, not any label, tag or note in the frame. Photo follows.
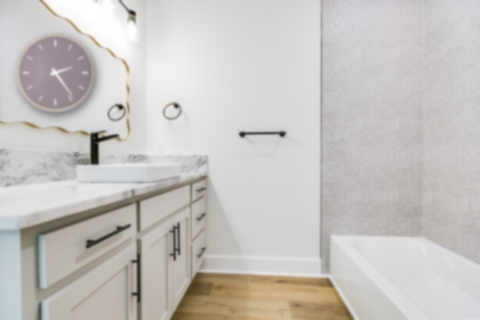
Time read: 2 h 24 min
